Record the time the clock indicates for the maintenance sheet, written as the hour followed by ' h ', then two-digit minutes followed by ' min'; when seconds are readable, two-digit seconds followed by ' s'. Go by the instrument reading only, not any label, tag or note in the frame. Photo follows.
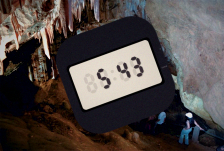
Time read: 5 h 43 min
